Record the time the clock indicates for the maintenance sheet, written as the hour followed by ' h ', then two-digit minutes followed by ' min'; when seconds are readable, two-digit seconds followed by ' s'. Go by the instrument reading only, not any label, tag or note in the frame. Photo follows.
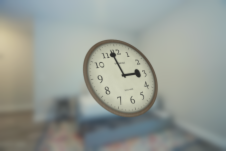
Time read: 2 h 58 min
